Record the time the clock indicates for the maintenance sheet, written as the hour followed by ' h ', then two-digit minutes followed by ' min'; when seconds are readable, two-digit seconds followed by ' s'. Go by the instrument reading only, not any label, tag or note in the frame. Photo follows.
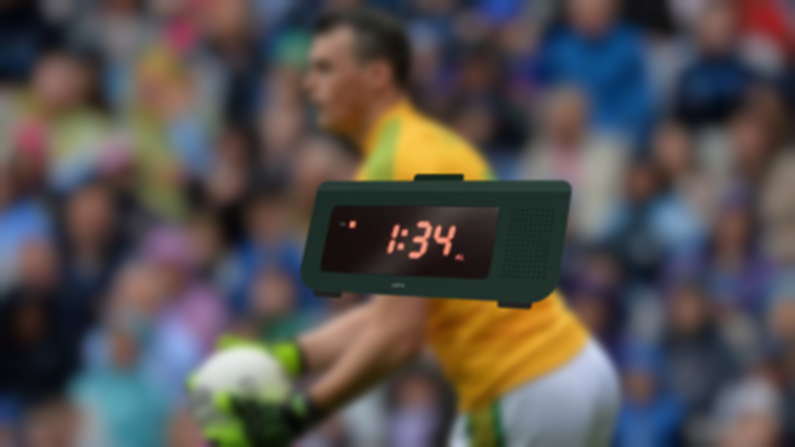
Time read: 1 h 34 min
